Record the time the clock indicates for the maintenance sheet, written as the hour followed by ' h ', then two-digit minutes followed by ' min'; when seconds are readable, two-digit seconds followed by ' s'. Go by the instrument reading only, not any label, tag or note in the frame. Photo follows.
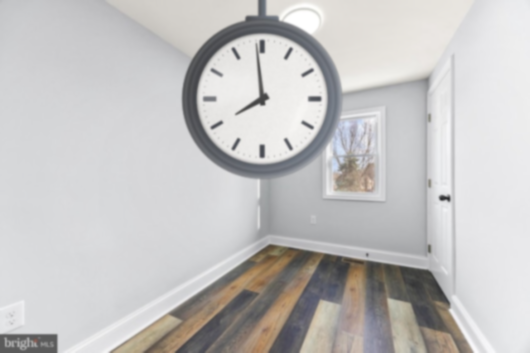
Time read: 7 h 59 min
